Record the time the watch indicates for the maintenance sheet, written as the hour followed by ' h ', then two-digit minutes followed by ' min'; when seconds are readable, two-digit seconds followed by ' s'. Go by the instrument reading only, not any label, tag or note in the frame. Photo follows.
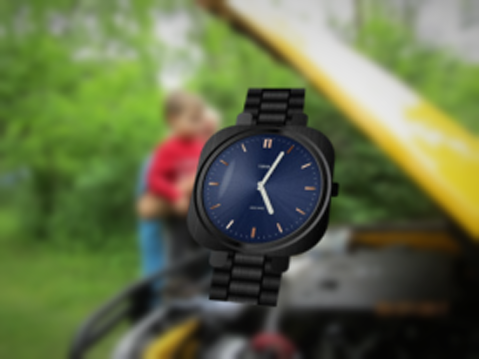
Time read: 5 h 04 min
